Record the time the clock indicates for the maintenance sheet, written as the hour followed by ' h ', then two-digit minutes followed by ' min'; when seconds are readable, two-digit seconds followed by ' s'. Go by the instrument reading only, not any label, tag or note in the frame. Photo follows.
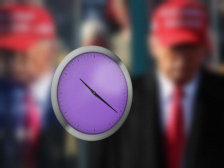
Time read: 10 h 21 min
